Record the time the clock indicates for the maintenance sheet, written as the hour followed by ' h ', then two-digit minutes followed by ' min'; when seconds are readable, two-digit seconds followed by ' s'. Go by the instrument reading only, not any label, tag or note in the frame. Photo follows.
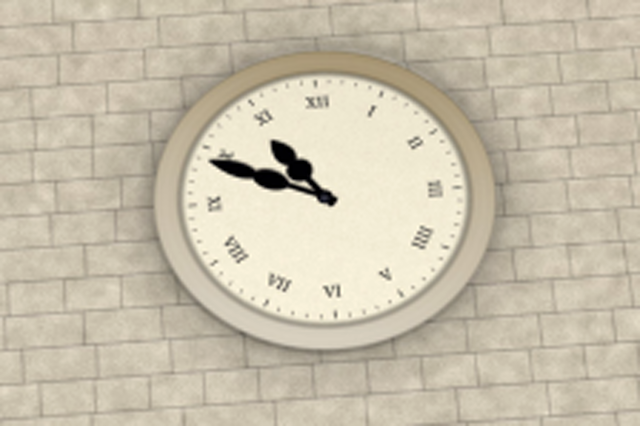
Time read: 10 h 49 min
